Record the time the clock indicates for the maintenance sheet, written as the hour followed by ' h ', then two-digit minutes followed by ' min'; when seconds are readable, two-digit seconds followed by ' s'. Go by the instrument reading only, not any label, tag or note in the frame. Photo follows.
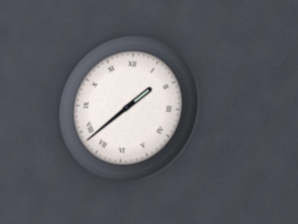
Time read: 1 h 38 min
